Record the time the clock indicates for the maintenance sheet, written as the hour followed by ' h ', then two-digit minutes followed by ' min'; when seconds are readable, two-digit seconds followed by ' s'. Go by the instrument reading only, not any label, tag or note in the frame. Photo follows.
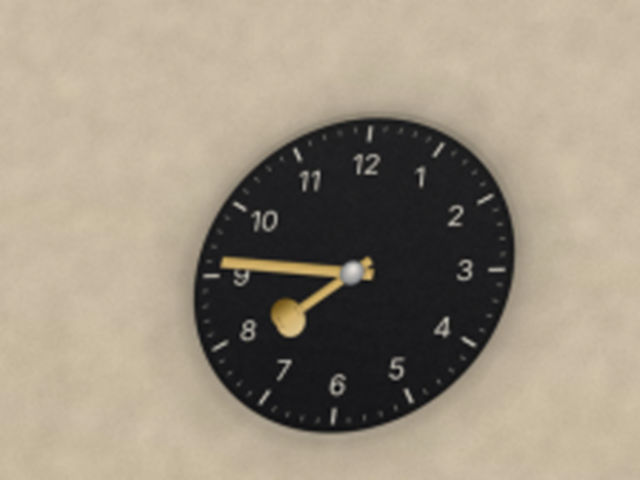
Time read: 7 h 46 min
